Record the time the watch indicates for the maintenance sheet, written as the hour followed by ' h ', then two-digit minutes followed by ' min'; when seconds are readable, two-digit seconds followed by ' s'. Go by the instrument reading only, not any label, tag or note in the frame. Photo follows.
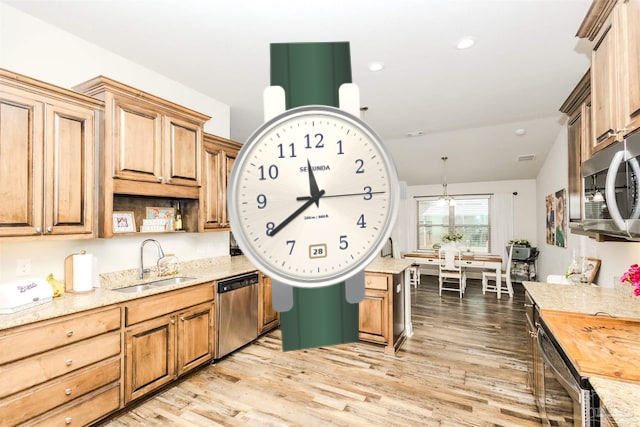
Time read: 11 h 39 min 15 s
